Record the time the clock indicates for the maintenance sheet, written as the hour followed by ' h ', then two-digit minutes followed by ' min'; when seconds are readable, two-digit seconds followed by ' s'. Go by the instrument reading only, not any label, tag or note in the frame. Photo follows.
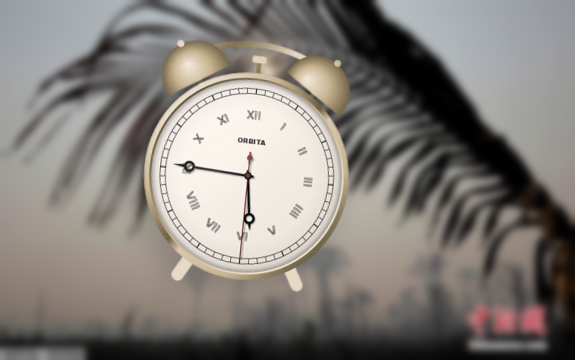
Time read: 5 h 45 min 30 s
